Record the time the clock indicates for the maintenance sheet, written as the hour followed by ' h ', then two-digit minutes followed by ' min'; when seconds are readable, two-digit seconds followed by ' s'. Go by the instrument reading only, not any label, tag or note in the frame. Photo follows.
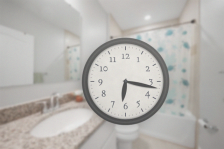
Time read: 6 h 17 min
